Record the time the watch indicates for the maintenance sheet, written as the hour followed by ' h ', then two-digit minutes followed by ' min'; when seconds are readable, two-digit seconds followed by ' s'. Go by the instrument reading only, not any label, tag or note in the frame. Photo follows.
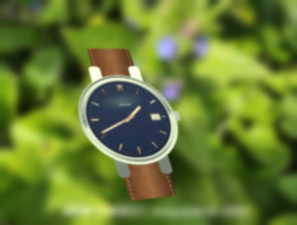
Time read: 1 h 41 min
